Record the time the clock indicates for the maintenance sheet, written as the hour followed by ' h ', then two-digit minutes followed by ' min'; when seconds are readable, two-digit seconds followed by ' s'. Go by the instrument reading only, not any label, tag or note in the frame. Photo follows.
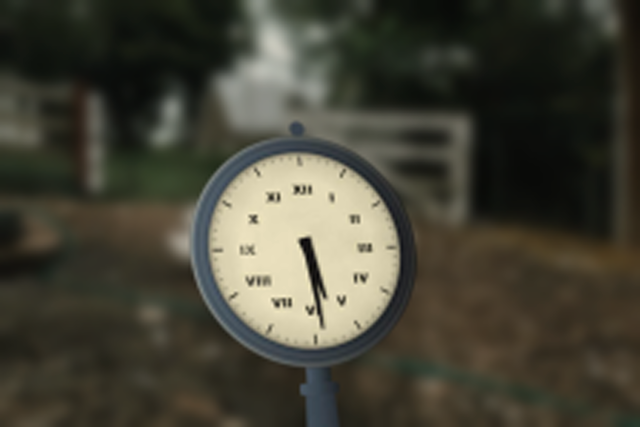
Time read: 5 h 29 min
